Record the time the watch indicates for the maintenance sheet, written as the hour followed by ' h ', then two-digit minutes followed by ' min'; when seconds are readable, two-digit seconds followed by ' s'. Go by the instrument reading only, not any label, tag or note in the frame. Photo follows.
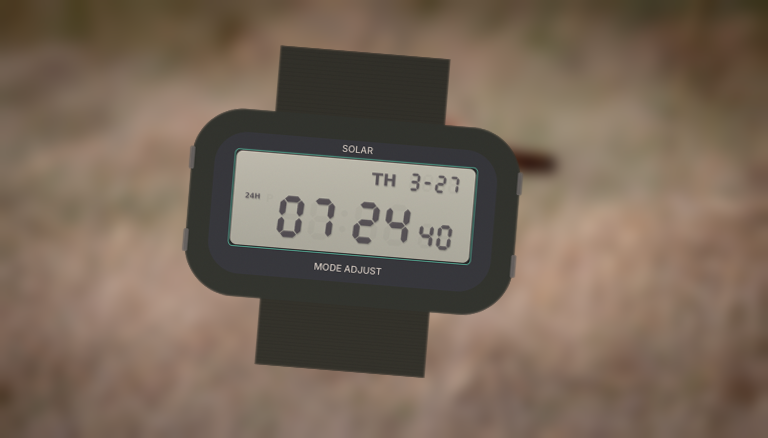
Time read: 7 h 24 min 40 s
